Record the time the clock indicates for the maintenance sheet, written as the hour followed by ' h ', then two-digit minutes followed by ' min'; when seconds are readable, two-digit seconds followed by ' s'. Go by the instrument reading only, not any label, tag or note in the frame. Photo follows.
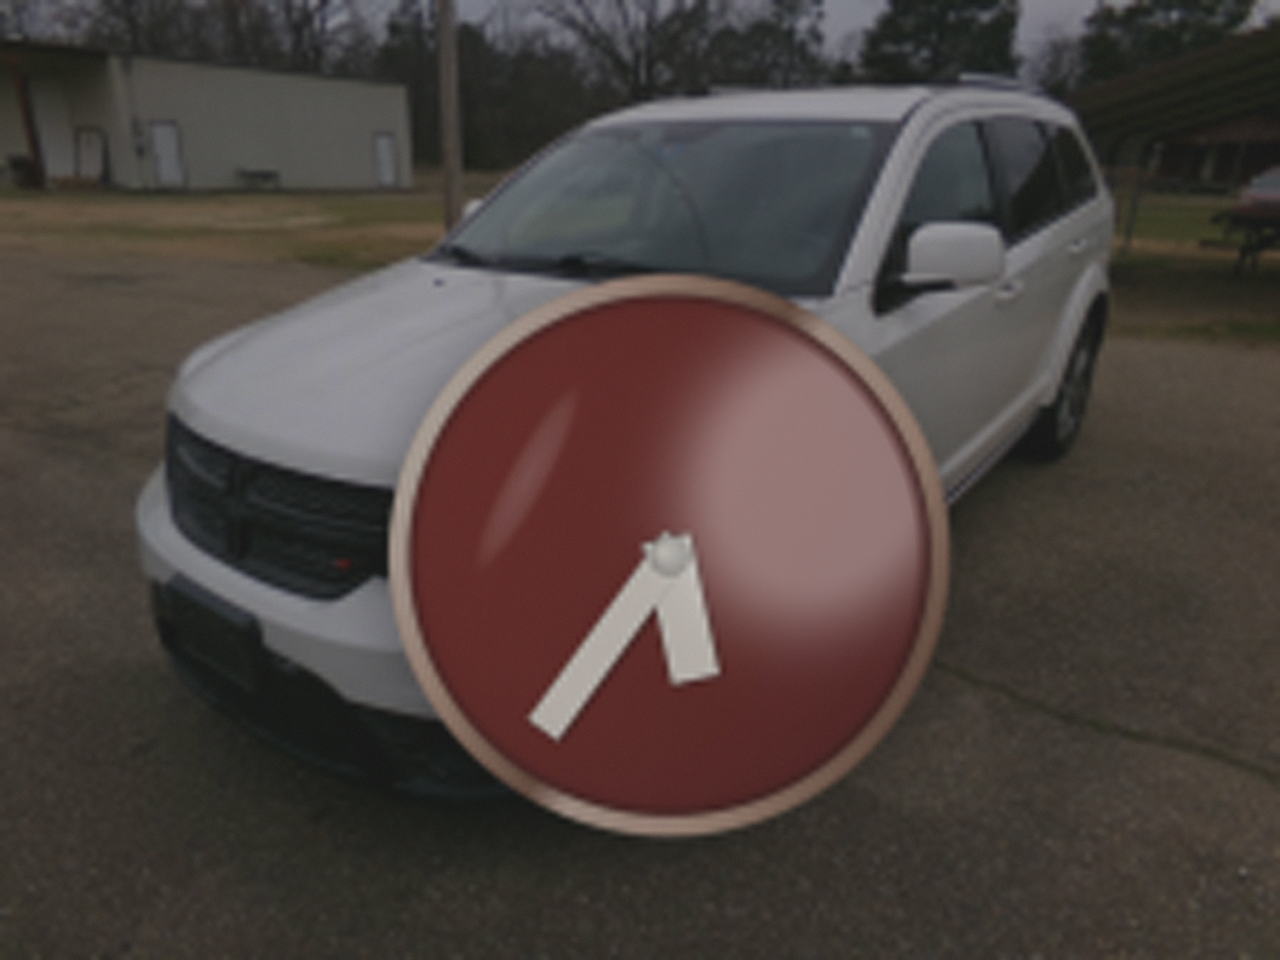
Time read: 5 h 36 min
